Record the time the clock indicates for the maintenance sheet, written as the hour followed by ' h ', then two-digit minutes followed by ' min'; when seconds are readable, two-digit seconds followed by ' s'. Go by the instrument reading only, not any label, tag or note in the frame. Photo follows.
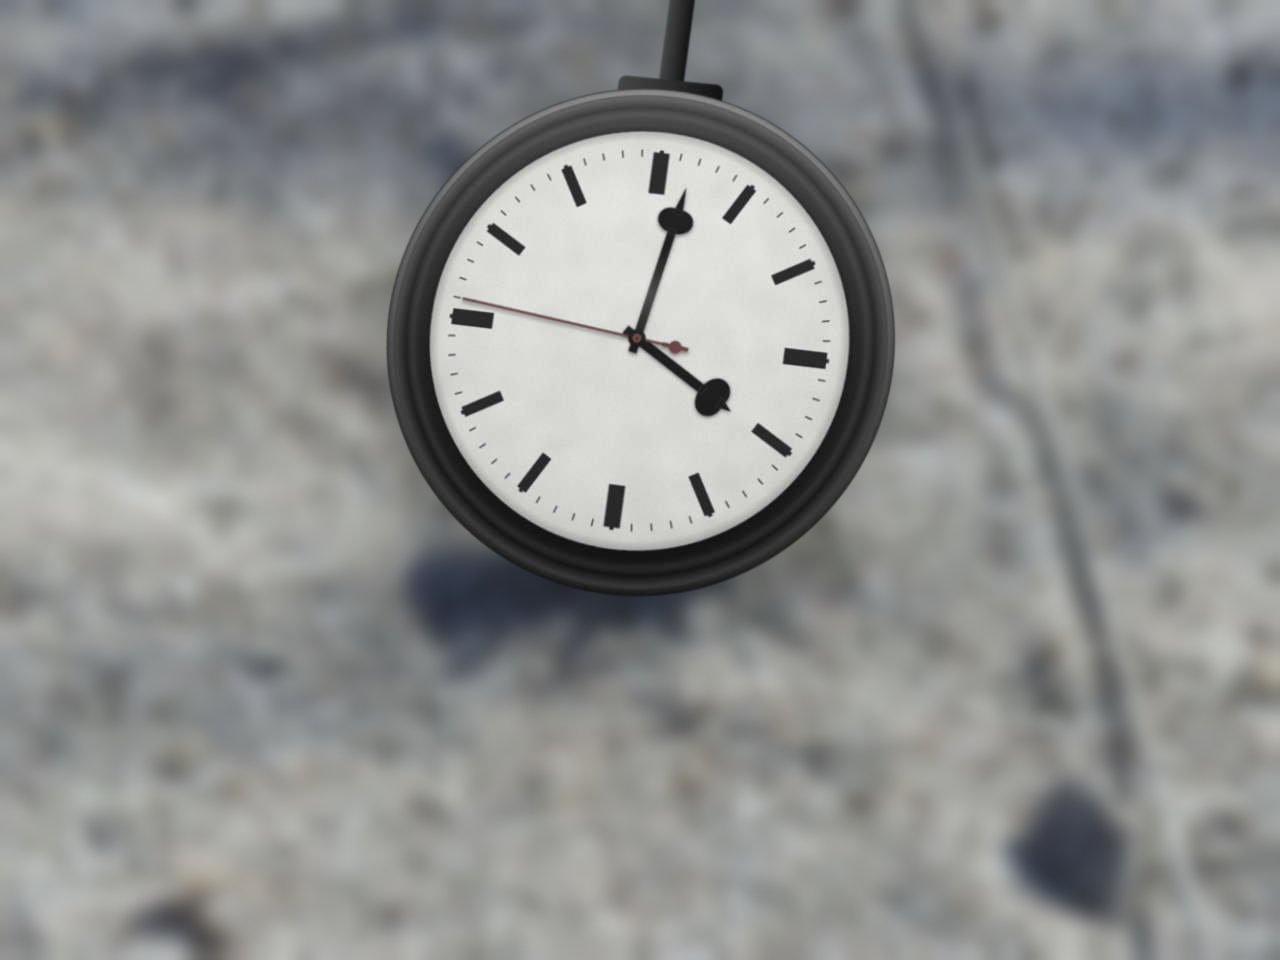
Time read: 4 h 01 min 46 s
